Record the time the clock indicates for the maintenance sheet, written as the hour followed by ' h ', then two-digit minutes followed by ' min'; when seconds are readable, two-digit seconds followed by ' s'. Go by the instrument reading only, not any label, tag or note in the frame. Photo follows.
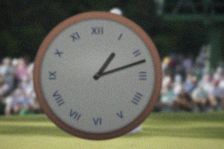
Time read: 1 h 12 min
